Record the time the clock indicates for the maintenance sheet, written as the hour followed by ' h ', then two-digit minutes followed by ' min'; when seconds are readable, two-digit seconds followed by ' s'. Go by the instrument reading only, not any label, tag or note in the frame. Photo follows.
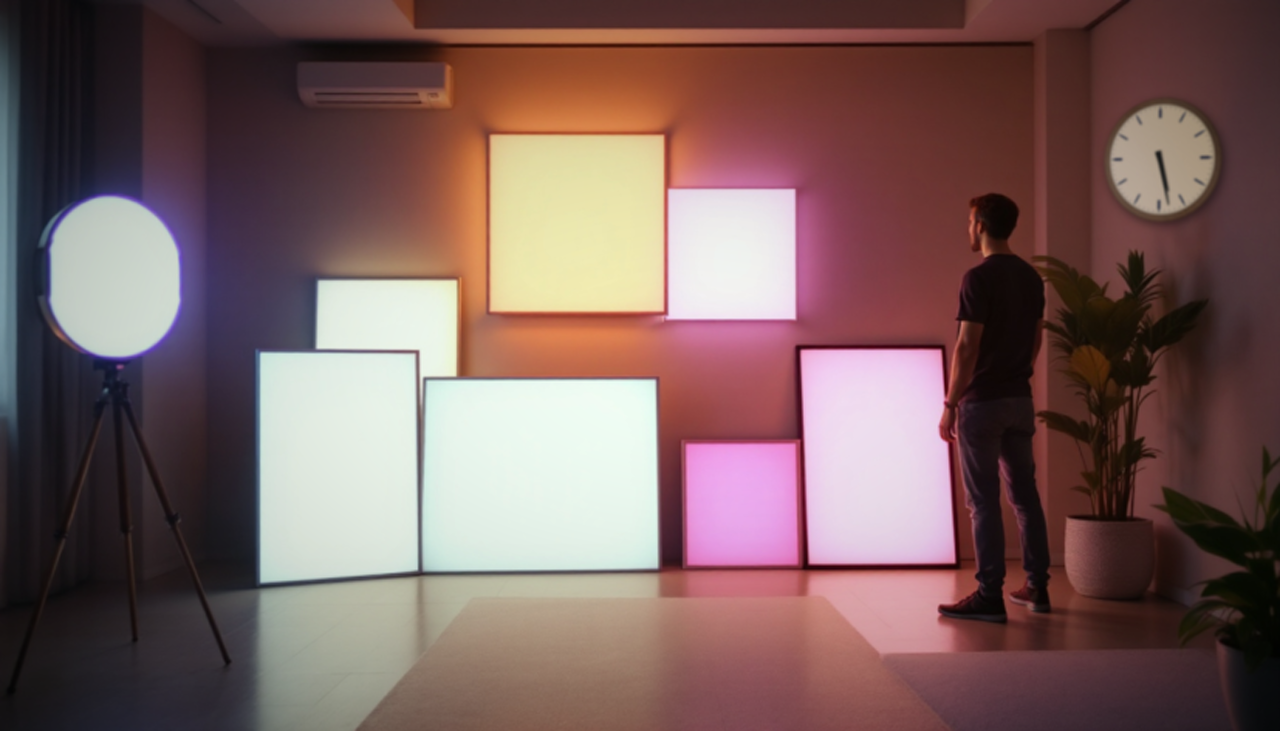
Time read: 5 h 28 min
